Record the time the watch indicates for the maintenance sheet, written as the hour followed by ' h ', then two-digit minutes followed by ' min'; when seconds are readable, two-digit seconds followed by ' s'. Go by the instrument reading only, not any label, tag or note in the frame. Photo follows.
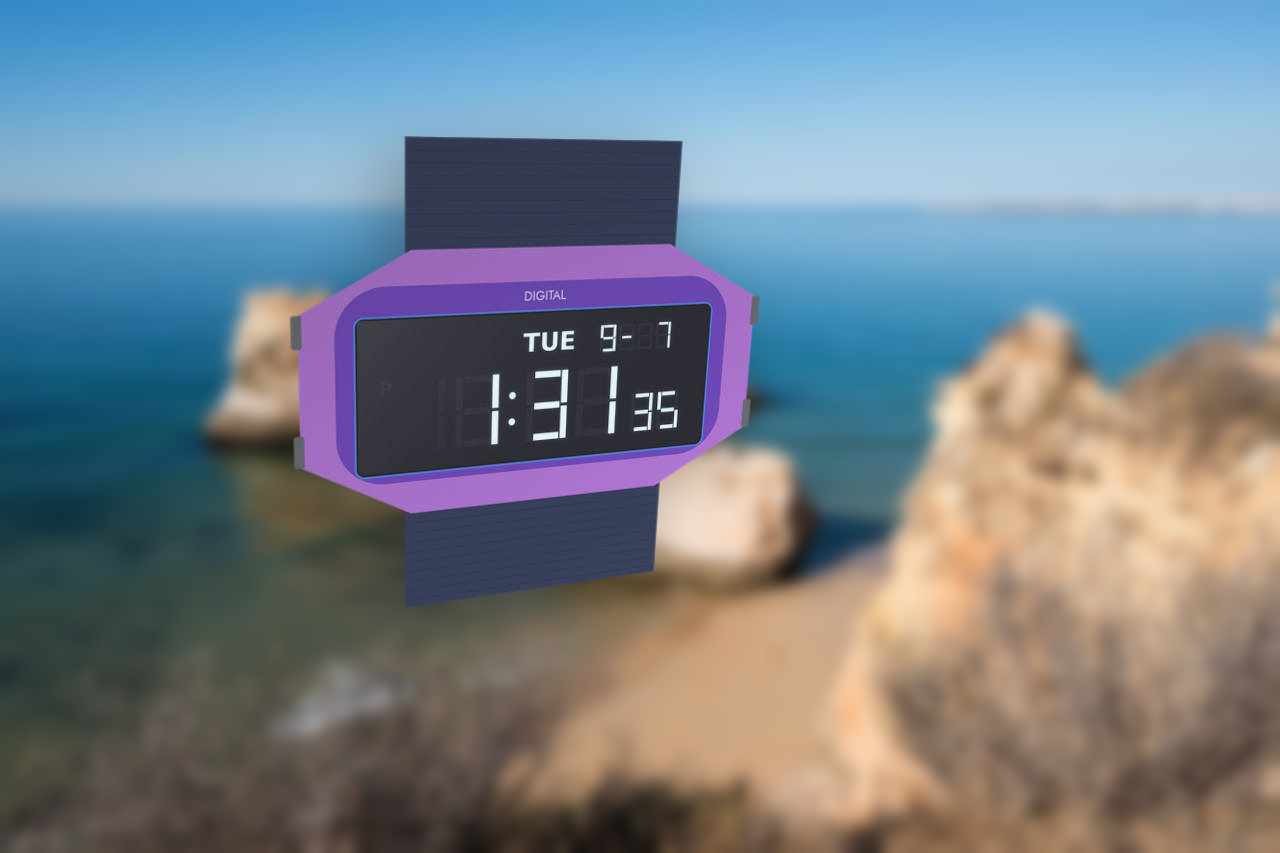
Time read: 1 h 31 min 35 s
